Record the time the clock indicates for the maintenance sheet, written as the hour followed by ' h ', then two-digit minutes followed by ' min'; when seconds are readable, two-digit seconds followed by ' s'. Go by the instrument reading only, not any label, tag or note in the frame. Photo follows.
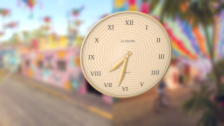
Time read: 7 h 32 min
